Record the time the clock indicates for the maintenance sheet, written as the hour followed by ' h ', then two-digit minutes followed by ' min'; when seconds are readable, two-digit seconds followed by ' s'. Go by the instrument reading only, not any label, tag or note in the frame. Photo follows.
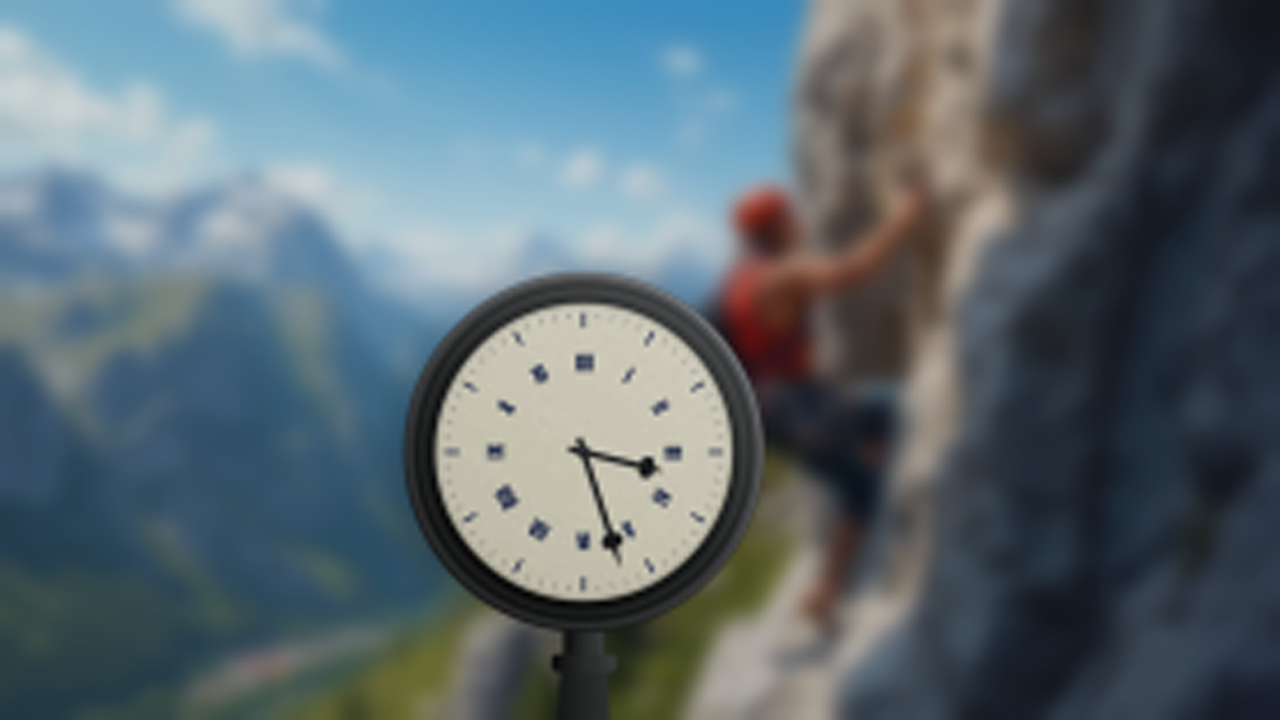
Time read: 3 h 27 min
